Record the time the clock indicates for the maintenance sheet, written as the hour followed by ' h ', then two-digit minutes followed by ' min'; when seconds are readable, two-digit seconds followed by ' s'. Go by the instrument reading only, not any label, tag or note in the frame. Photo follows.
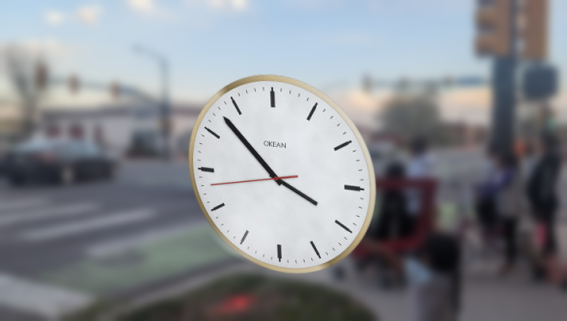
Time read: 3 h 52 min 43 s
